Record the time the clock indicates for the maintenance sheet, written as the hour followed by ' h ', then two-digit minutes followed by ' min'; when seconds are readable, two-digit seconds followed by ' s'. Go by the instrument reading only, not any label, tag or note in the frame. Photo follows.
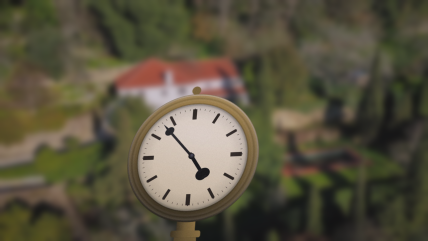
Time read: 4 h 53 min
